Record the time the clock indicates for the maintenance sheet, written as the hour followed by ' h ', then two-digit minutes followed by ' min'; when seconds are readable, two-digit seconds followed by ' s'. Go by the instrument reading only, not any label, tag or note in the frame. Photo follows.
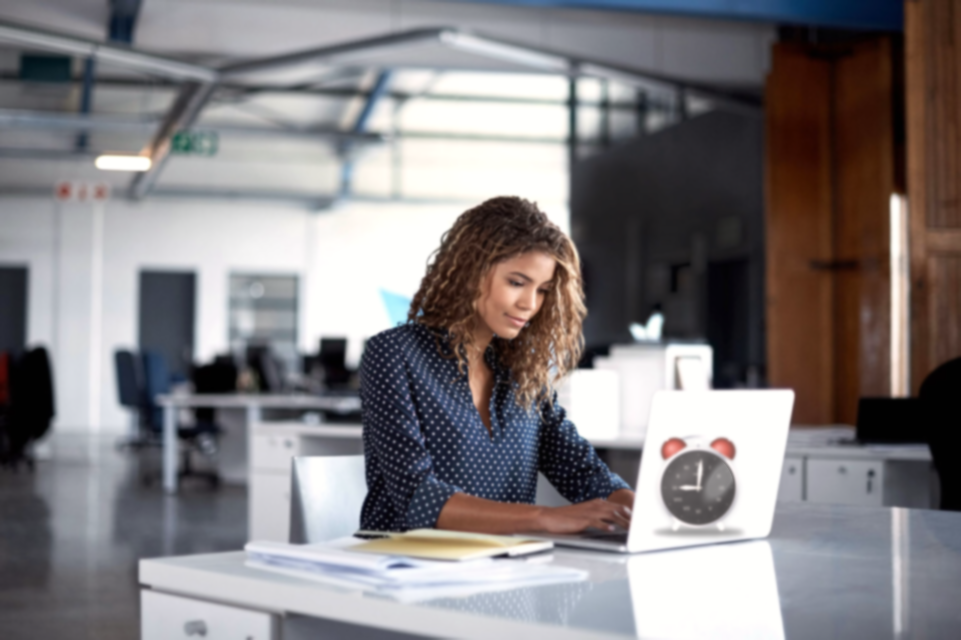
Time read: 9 h 01 min
